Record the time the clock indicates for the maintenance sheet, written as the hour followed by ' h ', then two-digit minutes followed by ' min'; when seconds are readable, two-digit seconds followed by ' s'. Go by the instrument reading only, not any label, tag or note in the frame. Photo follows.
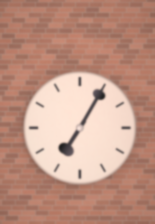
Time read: 7 h 05 min
